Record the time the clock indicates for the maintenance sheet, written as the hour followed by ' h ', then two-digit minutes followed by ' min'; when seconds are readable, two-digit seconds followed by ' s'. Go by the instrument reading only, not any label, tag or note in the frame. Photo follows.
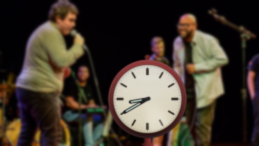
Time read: 8 h 40 min
